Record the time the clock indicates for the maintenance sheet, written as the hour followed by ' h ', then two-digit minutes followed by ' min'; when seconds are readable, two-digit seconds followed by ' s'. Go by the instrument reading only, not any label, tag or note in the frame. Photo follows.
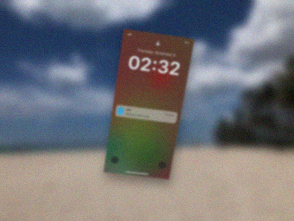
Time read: 2 h 32 min
